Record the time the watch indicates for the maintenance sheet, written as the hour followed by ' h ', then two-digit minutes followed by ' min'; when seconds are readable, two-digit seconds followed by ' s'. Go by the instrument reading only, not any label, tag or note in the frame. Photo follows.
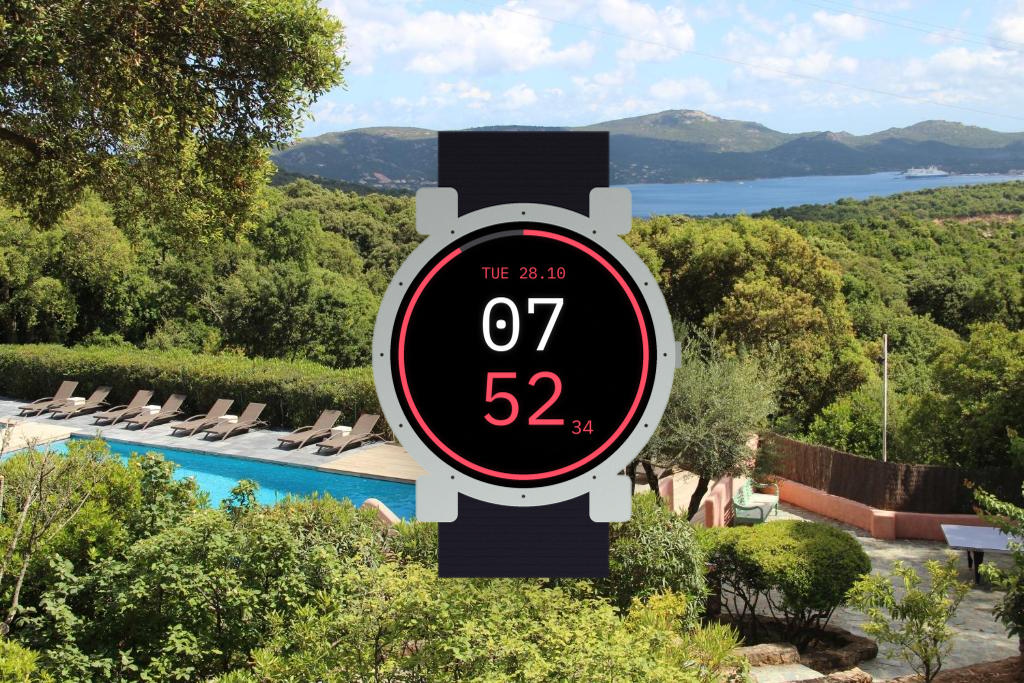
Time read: 7 h 52 min 34 s
